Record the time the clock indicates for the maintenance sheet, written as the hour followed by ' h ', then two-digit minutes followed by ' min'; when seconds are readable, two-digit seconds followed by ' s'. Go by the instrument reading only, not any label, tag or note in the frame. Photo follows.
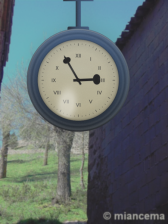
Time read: 2 h 55 min
